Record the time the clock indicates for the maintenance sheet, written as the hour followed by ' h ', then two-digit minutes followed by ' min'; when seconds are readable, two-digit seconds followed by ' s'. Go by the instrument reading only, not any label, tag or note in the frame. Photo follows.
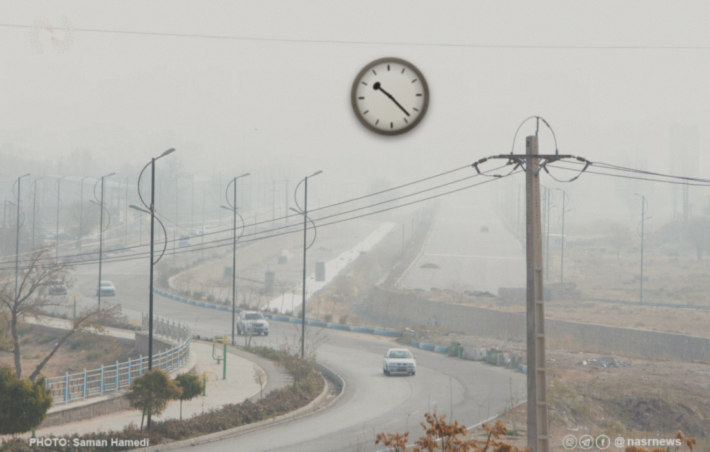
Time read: 10 h 23 min
